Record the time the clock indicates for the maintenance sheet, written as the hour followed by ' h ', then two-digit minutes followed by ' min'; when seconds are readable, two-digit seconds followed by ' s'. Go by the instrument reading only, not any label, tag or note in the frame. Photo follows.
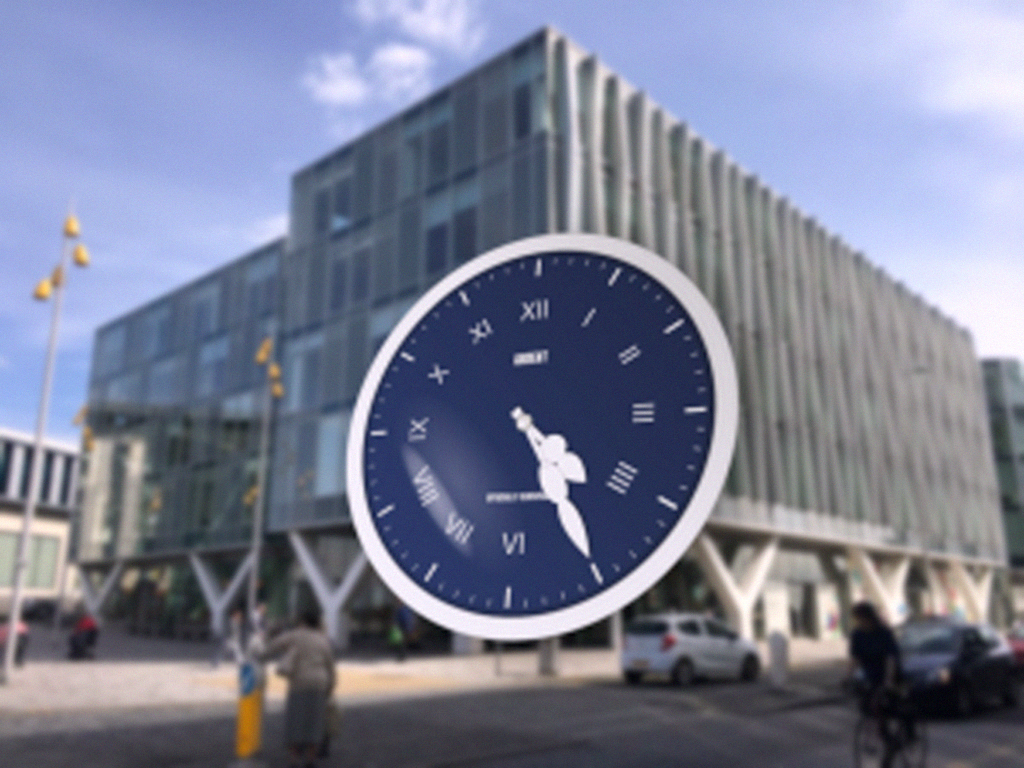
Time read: 4 h 25 min
